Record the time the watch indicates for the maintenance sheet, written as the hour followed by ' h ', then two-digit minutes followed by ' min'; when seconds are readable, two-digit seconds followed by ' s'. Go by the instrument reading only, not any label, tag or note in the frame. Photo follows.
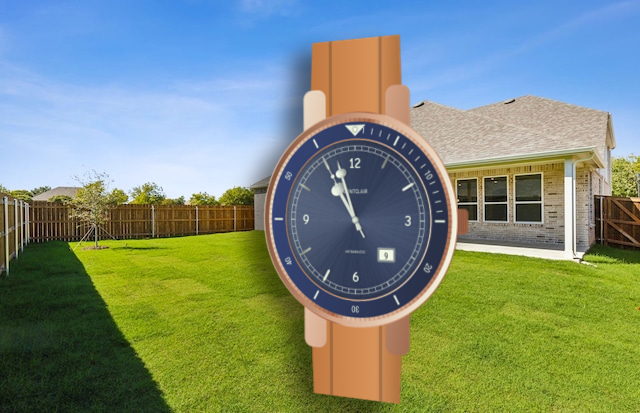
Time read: 10 h 56 min 55 s
